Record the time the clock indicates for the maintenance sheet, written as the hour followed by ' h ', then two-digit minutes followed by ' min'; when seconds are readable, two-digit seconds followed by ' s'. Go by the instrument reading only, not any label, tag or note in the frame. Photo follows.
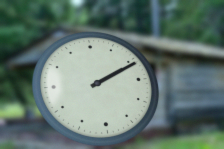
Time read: 2 h 11 min
